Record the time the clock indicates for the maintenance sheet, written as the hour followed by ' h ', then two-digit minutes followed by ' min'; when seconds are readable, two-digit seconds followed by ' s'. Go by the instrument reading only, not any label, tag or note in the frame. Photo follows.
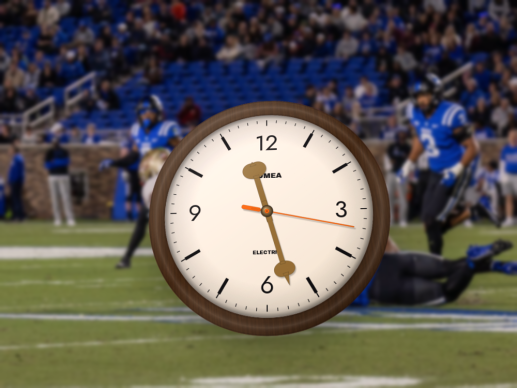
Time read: 11 h 27 min 17 s
